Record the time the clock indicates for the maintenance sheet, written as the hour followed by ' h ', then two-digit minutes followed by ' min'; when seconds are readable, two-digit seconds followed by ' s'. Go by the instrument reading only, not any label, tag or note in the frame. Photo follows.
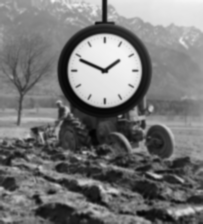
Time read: 1 h 49 min
